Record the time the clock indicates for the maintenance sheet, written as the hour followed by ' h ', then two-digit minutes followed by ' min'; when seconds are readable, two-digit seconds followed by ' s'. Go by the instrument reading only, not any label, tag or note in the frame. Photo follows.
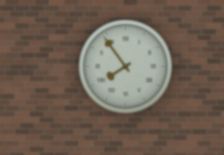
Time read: 7 h 54 min
